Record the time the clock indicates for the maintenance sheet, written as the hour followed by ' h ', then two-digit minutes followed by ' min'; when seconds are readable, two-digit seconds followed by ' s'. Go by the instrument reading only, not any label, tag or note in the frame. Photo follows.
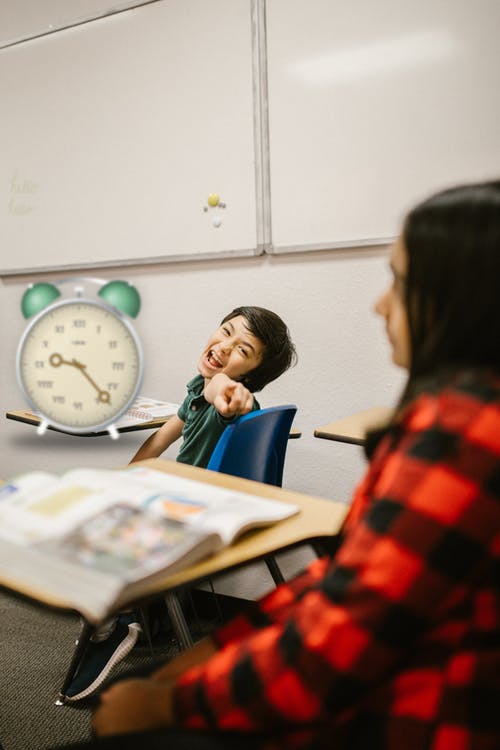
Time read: 9 h 23 min
